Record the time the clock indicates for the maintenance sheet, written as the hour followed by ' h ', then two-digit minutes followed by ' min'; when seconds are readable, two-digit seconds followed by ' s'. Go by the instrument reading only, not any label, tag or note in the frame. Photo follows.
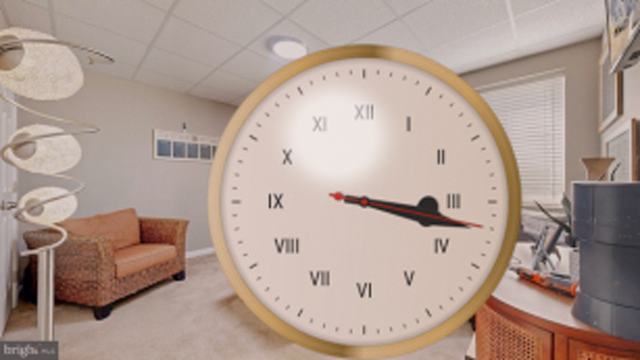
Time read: 3 h 17 min 17 s
